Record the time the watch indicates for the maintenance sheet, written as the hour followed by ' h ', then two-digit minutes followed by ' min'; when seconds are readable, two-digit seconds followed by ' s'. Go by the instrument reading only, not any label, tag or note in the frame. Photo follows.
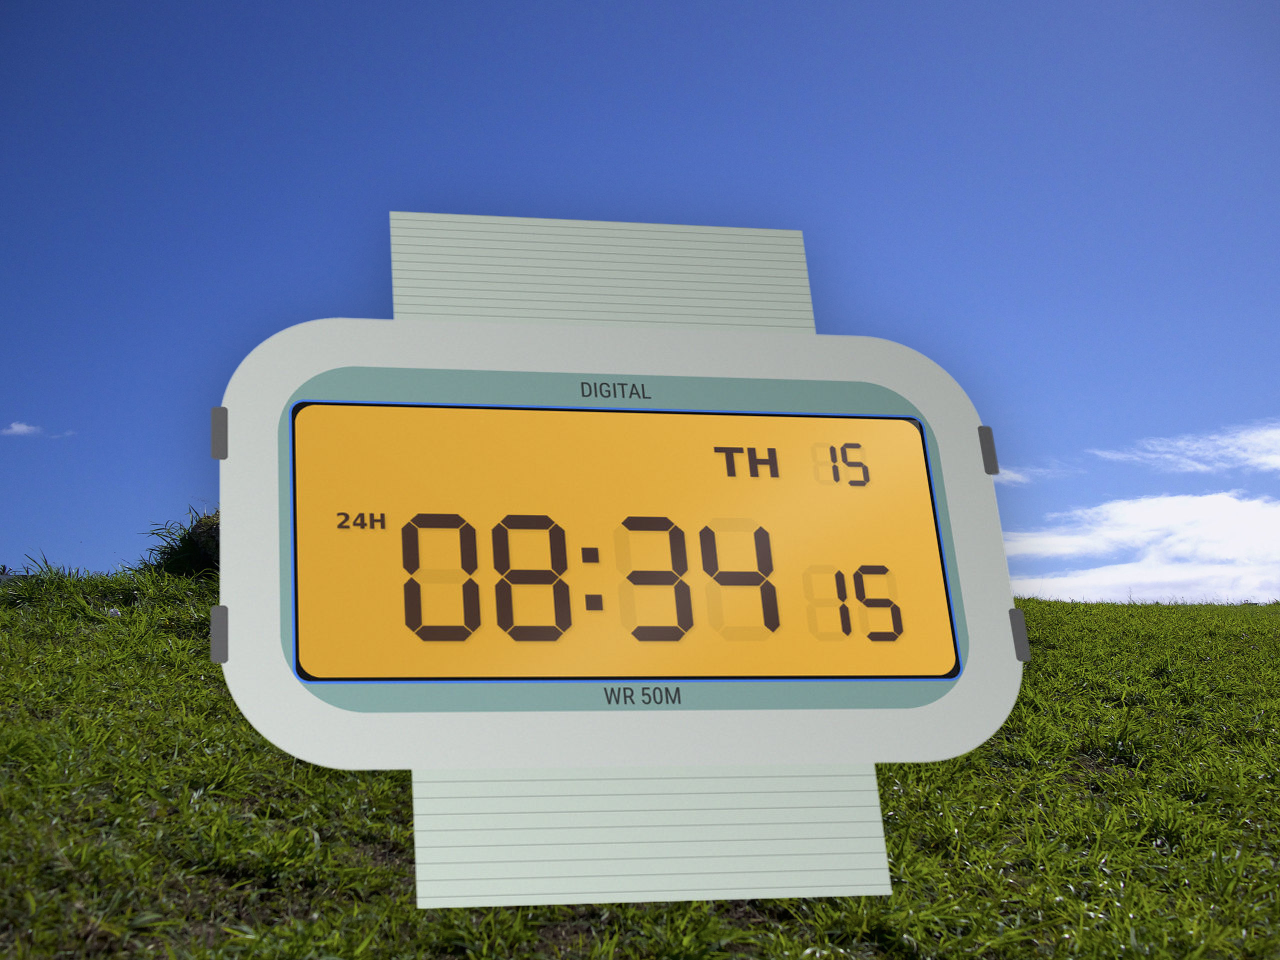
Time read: 8 h 34 min 15 s
